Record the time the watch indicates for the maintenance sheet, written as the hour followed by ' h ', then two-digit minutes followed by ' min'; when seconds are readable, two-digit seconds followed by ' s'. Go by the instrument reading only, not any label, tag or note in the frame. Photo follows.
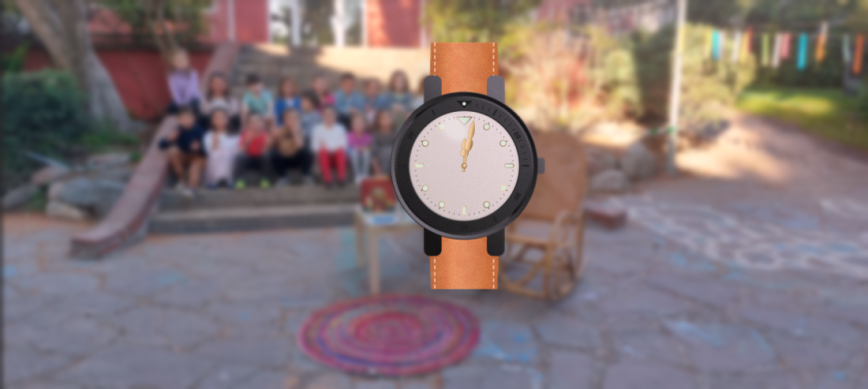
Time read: 12 h 02 min
